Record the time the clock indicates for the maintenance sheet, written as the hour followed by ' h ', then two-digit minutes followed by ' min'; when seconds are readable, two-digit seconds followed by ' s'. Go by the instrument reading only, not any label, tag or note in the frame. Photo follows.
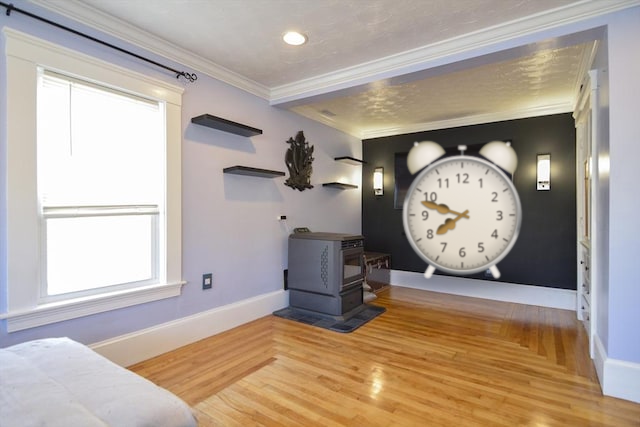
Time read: 7 h 48 min
